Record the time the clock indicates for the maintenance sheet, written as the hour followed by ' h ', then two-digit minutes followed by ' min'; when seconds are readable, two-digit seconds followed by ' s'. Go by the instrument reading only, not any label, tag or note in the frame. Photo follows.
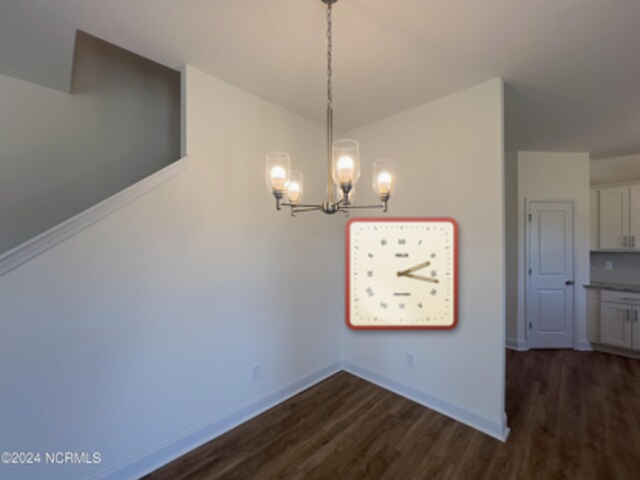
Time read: 2 h 17 min
